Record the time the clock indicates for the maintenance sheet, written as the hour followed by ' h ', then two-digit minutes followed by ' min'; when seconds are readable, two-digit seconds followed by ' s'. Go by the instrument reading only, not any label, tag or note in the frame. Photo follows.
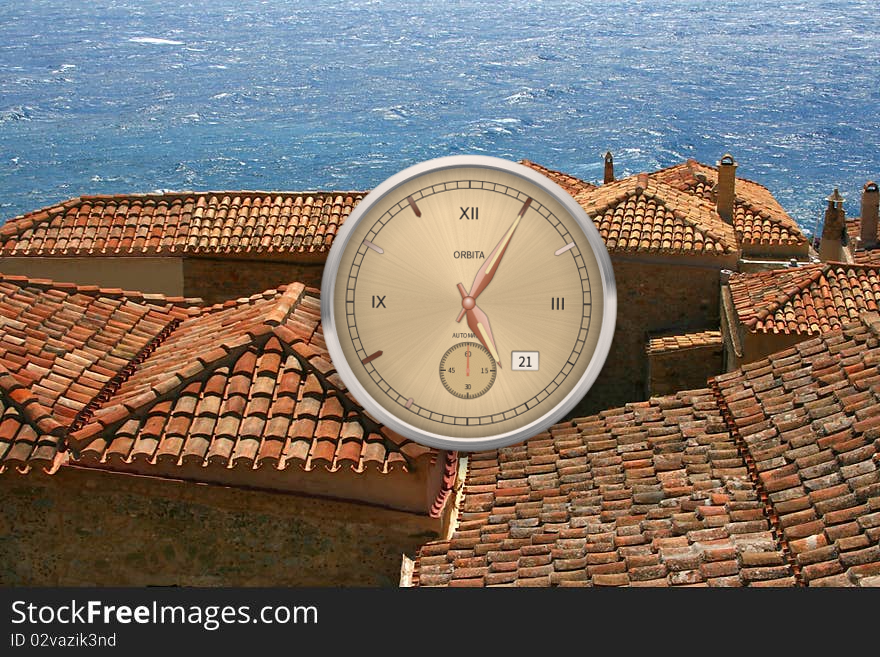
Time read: 5 h 05 min
